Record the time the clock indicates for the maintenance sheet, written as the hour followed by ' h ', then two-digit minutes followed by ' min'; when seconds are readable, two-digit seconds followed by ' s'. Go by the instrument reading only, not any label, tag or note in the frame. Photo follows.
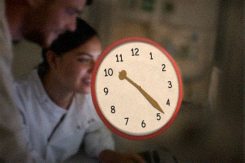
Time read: 10 h 23 min
